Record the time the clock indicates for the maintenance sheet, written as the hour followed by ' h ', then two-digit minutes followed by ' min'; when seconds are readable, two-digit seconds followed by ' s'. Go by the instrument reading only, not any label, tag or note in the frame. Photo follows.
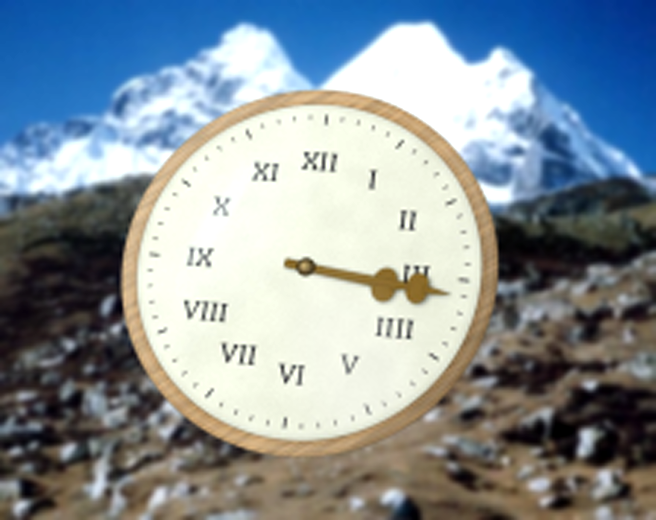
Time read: 3 h 16 min
